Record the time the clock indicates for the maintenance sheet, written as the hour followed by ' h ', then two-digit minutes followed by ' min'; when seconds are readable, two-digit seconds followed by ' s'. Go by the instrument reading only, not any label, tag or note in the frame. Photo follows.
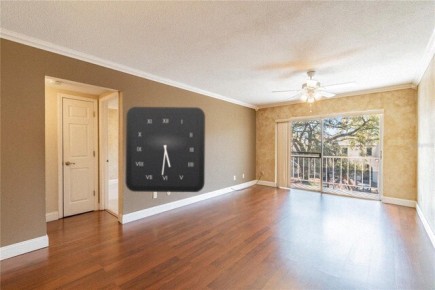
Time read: 5 h 31 min
